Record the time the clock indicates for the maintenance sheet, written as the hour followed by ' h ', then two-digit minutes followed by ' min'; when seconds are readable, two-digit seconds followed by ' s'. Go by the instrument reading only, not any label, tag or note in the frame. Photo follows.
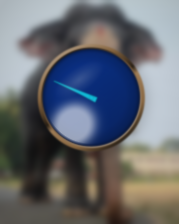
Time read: 9 h 49 min
